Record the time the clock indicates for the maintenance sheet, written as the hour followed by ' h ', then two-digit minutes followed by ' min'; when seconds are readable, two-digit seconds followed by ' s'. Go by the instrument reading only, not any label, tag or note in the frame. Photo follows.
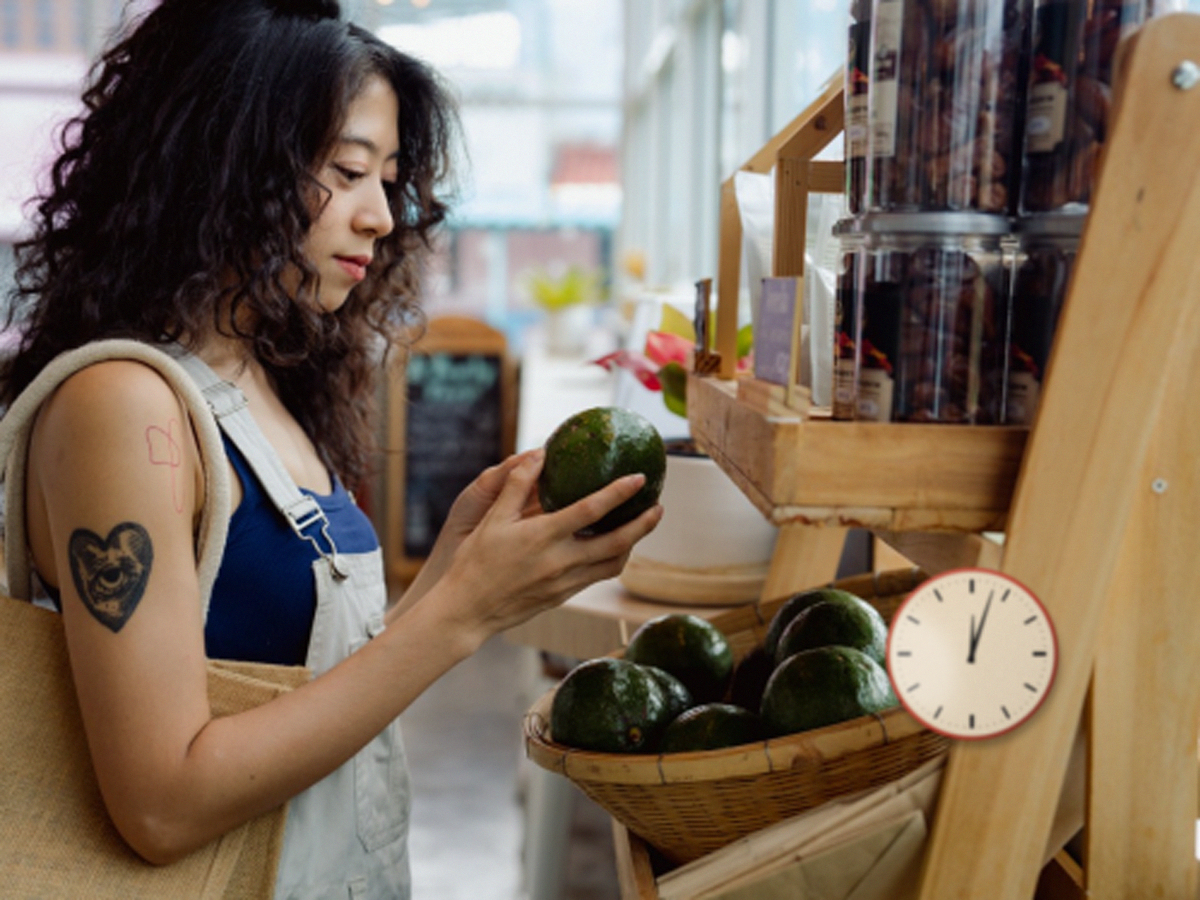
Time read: 12 h 03 min
